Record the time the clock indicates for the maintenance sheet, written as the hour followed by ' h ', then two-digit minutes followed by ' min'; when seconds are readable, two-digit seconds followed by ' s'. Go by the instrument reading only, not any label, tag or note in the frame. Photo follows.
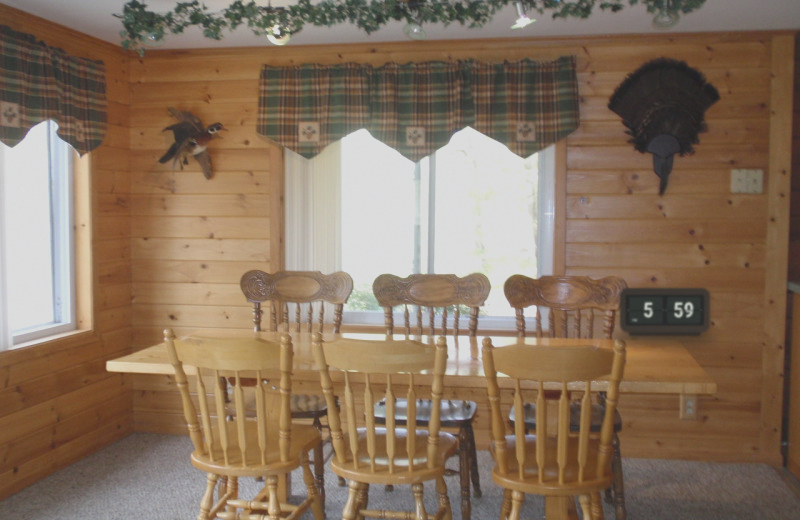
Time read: 5 h 59 min
